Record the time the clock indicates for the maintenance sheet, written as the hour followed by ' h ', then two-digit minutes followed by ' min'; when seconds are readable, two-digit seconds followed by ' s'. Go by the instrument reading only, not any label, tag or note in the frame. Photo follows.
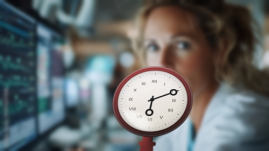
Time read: 6 h 11 min
